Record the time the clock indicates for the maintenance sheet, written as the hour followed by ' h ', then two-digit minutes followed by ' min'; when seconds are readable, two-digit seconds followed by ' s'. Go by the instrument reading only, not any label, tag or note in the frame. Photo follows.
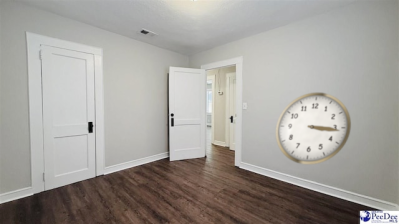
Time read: 3 h 16 min
